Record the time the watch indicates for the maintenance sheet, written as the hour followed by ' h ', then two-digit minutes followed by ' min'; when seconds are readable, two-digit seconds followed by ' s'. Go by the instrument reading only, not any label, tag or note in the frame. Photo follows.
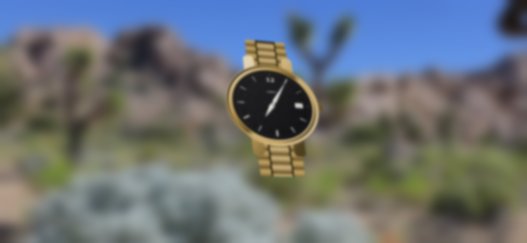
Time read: 7 h 05 min
